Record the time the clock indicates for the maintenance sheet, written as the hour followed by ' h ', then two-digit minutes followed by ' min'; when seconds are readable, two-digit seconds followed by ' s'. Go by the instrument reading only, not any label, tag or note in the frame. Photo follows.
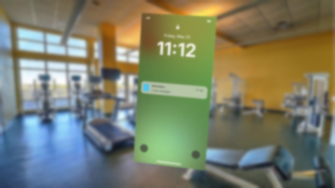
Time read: 11 h 12 min
